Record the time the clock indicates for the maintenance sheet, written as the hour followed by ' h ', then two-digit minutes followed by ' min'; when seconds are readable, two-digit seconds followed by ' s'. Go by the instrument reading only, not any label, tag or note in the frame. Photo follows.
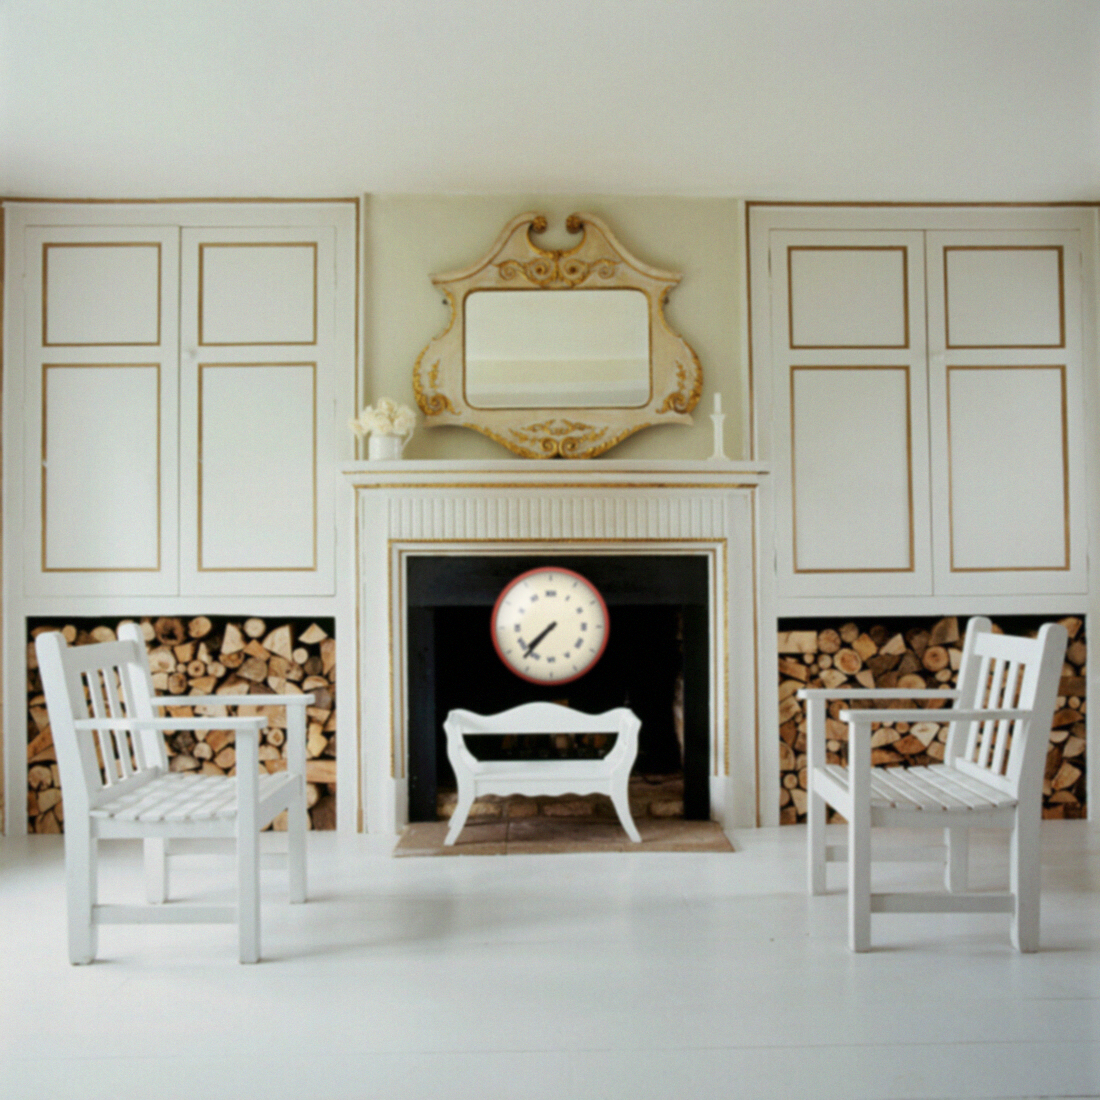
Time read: 7 h 37 min
